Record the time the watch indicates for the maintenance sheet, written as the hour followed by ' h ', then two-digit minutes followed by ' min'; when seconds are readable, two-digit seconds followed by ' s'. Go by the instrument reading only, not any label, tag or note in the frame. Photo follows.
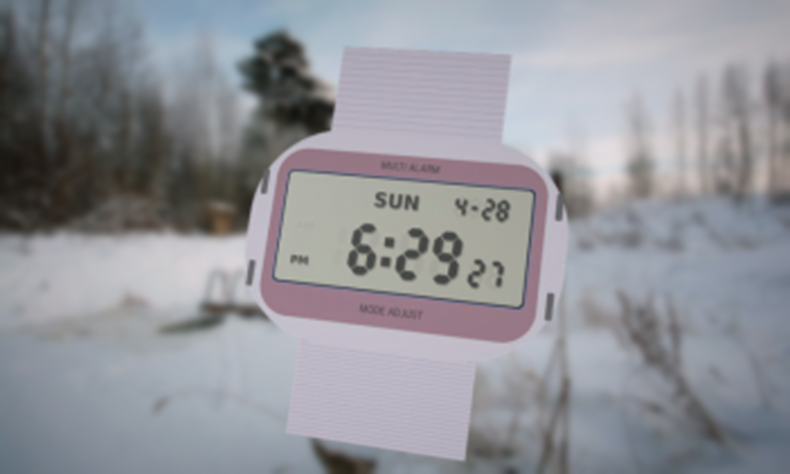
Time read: 6 h 29 min 27 s
